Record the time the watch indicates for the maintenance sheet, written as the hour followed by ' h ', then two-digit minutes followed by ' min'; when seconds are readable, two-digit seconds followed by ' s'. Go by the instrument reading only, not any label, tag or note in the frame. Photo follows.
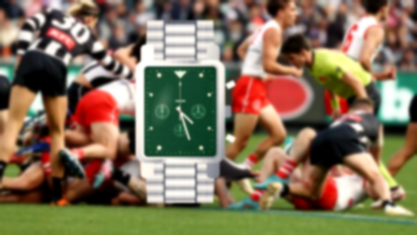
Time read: 4 h 27 min
